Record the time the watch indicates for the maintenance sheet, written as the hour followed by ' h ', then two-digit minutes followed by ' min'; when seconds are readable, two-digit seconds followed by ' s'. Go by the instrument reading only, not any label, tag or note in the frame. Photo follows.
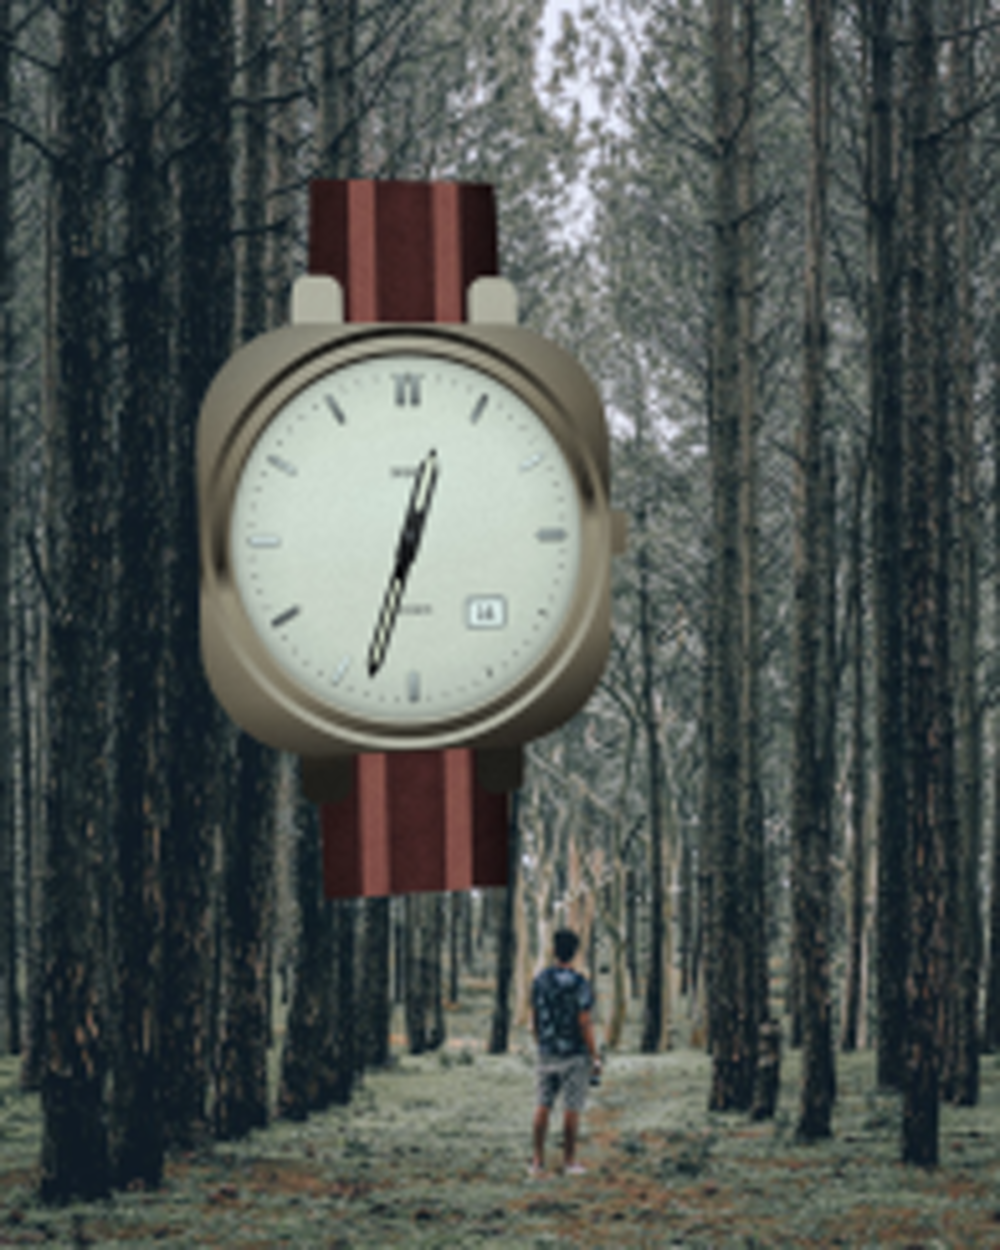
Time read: 12 h 33 min
